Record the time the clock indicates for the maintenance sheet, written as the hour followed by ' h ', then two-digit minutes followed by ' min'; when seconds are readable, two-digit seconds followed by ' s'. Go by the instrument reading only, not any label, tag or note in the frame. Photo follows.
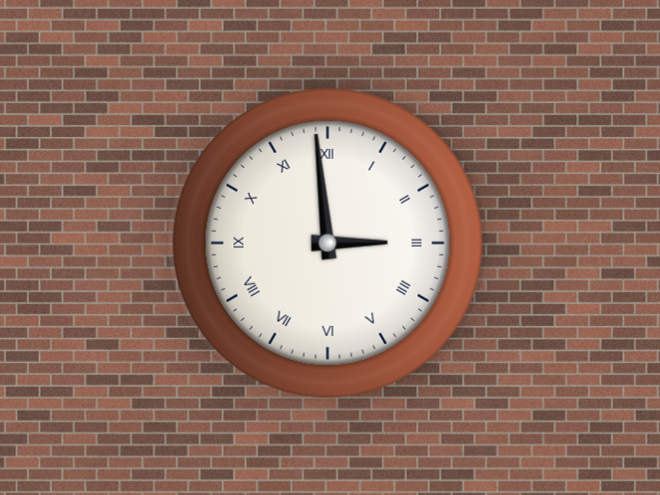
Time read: 2 h 59 min
